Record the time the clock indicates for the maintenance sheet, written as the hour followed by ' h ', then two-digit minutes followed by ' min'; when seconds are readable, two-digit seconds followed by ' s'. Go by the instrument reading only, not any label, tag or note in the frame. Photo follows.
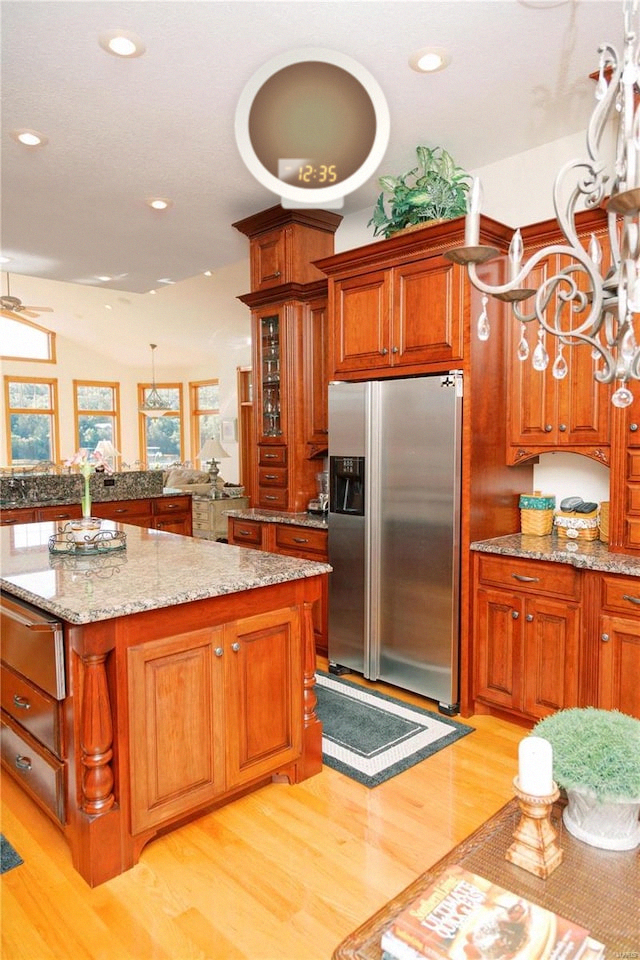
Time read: 12 h 35 min
